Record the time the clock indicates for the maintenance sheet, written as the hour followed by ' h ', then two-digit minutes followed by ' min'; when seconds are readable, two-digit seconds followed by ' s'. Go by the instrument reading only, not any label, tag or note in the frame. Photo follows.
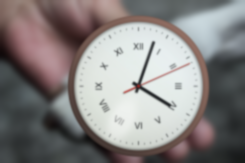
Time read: 4 h 03 min 11 s
